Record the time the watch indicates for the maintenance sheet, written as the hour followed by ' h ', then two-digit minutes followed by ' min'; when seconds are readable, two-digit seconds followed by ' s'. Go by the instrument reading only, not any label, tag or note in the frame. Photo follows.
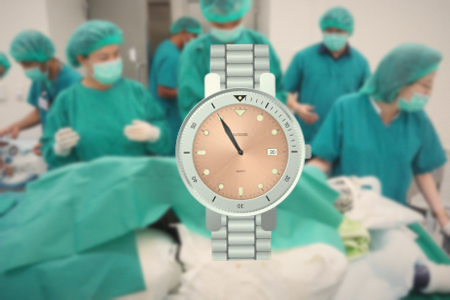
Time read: 10 h 55 min
